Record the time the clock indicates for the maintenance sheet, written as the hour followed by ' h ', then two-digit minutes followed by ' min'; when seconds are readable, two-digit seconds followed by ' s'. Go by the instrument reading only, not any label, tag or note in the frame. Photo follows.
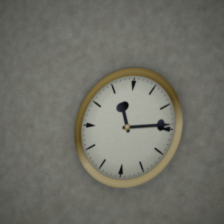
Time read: 11 h 14 min
